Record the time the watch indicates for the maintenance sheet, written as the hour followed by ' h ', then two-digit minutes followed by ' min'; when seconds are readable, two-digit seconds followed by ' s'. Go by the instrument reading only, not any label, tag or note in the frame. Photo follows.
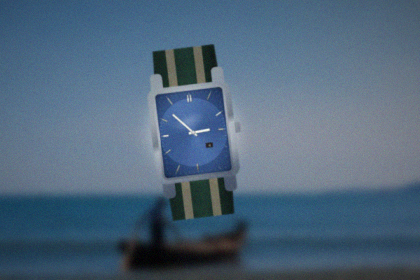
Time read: 2 h 53 min
